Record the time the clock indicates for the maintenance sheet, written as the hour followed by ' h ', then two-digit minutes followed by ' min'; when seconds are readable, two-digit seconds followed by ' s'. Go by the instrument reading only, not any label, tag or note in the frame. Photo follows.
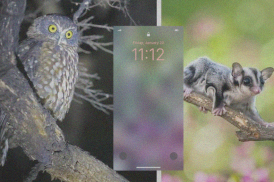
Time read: 11 h 12 min
